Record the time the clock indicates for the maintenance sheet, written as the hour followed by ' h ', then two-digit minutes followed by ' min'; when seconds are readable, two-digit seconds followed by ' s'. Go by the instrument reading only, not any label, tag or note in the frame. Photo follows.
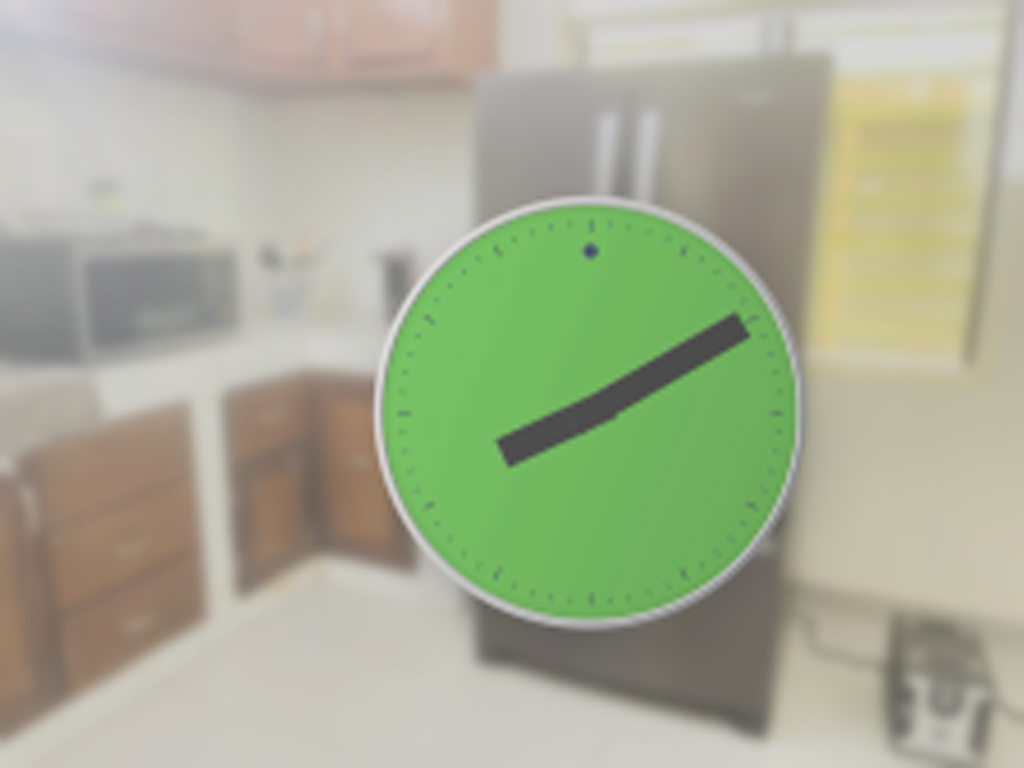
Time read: 8 h 10 min
